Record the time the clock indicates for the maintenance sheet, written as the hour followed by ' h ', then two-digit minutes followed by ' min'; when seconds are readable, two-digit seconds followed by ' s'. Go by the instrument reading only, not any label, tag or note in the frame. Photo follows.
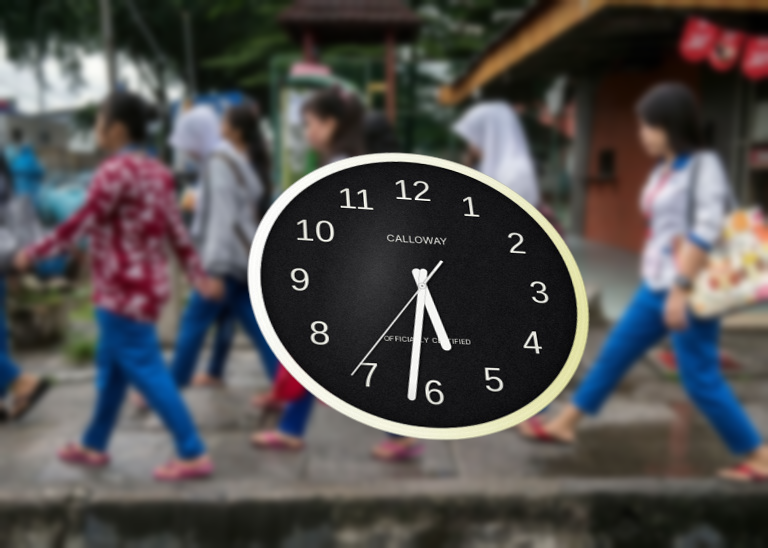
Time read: 5 h 31 min 36 s
